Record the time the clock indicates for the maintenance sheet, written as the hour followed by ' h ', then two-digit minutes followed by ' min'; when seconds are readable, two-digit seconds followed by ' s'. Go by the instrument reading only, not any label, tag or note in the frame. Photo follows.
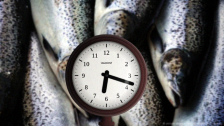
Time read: 6 h 18 min
